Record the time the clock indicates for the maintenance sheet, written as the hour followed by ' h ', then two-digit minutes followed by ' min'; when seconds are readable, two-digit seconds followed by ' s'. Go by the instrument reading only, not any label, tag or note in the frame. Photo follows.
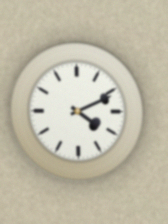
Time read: 4 h 11 min
